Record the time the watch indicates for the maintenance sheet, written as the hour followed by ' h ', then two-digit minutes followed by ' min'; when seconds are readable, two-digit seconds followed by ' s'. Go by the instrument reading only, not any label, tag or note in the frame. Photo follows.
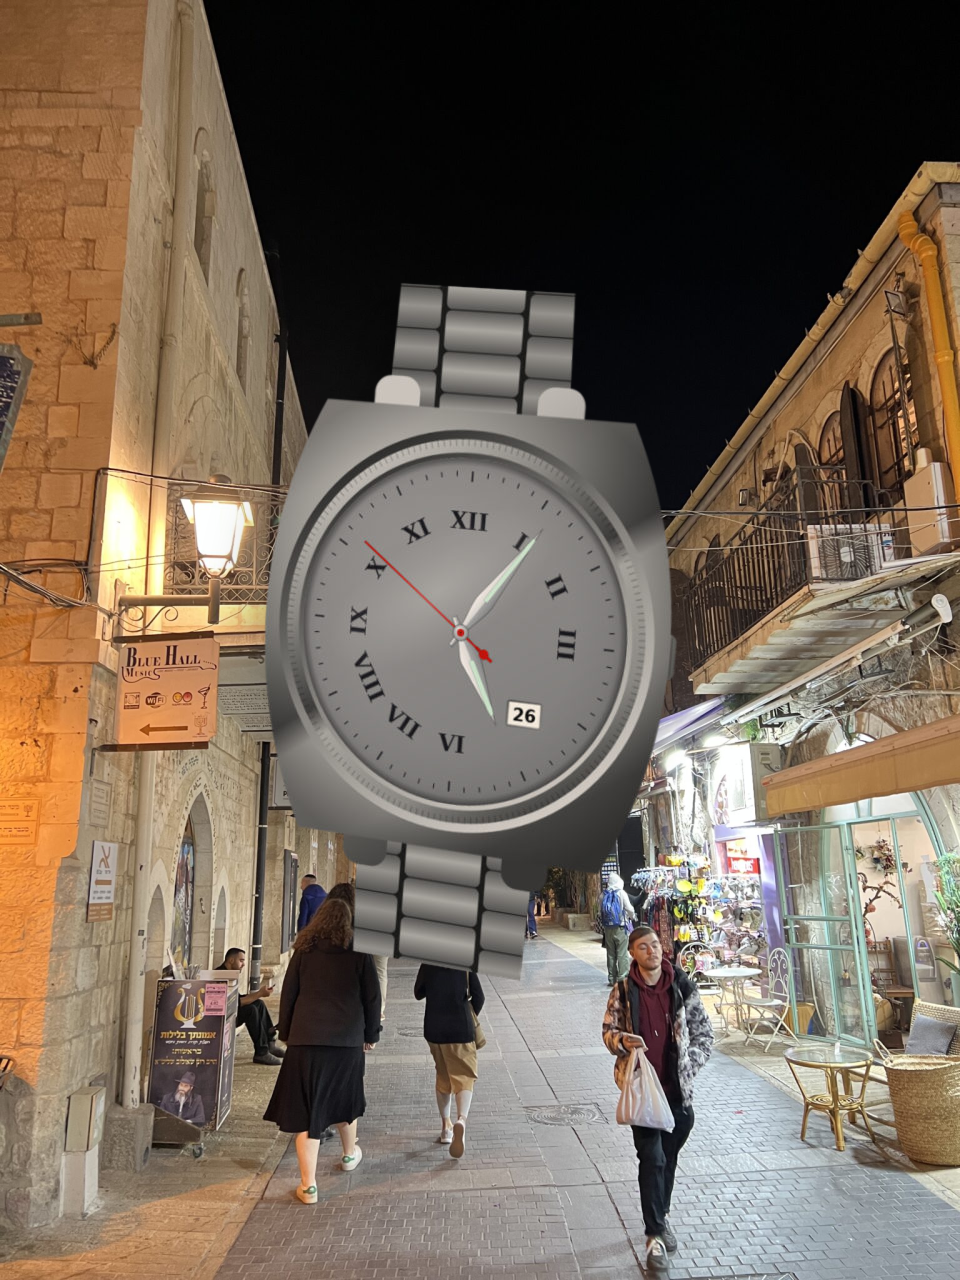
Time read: 5 h 05 min 51 s
